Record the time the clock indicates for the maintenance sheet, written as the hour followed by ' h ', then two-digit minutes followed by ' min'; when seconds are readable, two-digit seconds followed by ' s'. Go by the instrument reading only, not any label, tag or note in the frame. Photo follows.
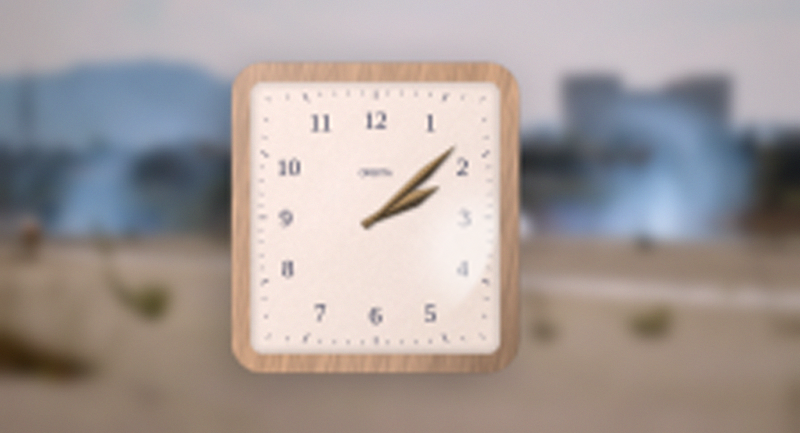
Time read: 2 h 08 min
